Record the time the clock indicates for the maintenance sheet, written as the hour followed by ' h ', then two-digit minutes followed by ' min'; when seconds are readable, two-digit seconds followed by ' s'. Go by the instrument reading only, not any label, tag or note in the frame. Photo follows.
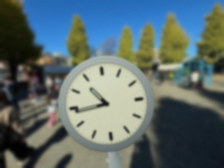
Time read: 10 h 44 min
